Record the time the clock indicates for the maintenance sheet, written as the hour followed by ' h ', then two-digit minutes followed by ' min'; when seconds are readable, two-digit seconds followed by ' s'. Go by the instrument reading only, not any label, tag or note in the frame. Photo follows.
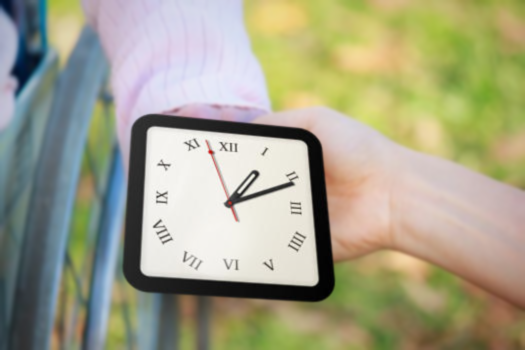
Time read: 1 h 10 min 57 s
